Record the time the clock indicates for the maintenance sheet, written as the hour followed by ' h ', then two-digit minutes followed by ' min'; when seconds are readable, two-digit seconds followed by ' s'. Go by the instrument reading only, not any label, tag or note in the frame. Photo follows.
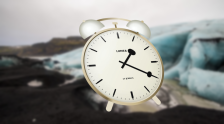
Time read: 1 h 20 min
